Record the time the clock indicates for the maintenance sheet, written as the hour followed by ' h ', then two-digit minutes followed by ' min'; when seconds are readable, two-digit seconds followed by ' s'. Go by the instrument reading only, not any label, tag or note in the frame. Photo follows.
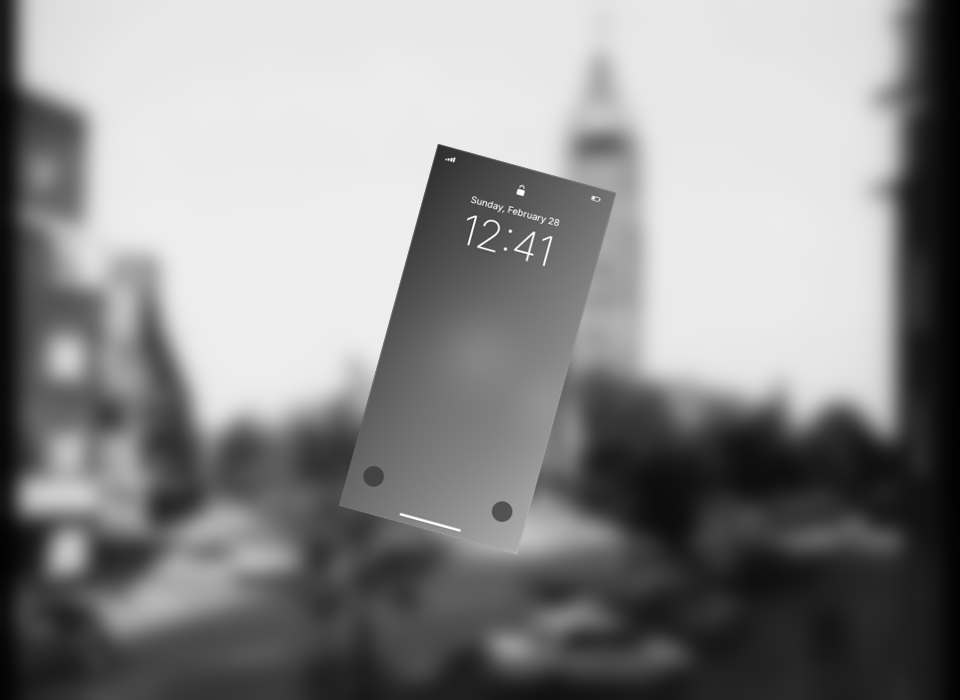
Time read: 12 h 41 min
